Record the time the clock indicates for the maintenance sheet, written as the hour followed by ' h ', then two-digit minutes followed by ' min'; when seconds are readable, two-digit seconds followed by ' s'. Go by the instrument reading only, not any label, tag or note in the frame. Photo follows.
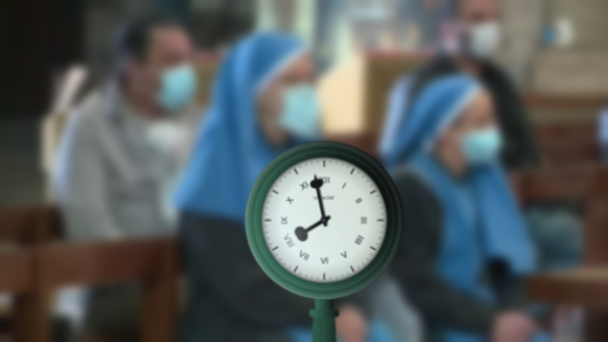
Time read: 7 h 58 min
